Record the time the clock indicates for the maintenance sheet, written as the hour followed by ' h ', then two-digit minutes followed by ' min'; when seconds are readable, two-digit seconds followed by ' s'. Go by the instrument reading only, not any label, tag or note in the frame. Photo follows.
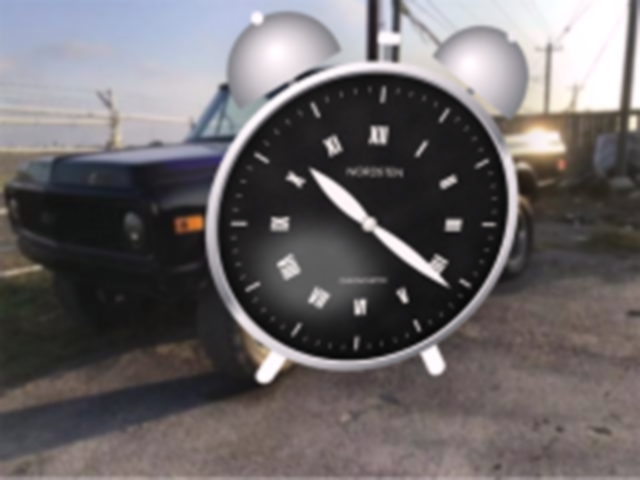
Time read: 10 h 21 min
